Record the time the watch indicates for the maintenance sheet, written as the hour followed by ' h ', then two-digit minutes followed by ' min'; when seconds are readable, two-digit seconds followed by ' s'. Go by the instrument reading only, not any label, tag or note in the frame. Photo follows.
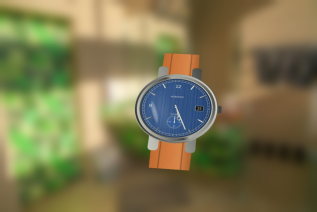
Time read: 5 h 26 min
